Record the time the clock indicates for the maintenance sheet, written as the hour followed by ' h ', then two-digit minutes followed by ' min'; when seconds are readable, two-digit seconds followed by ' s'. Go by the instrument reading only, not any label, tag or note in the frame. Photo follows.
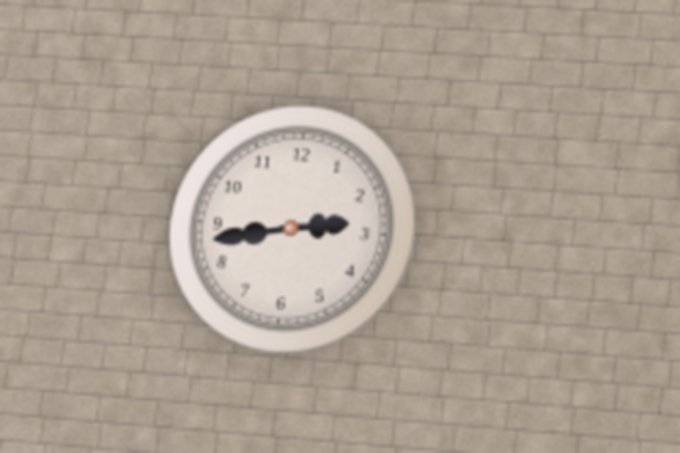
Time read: 2 h 43 min
